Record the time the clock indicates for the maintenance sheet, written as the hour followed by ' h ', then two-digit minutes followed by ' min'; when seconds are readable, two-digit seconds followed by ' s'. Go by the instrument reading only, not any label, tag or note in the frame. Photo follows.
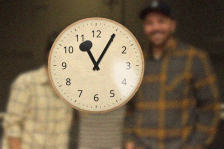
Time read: 11 h 05 min
